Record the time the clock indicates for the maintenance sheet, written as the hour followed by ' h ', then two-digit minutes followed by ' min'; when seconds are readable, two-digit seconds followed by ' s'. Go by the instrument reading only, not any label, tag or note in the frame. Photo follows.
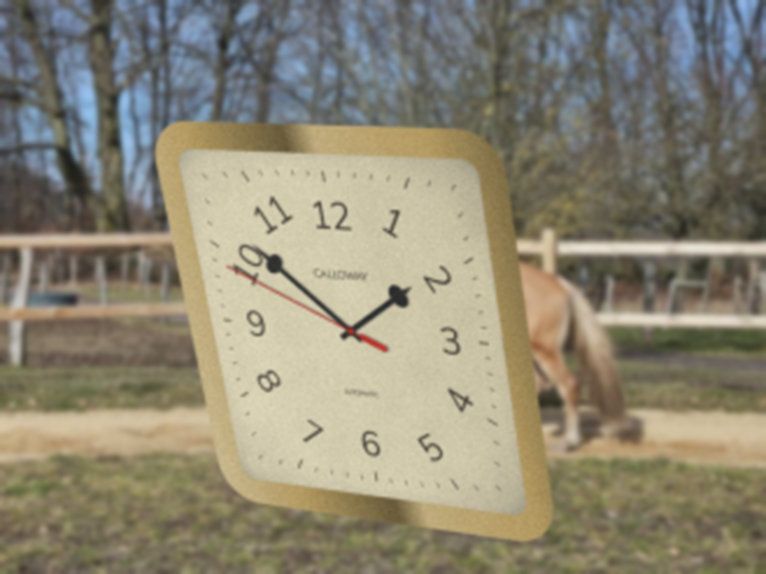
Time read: 1 h 51 min 49 s
